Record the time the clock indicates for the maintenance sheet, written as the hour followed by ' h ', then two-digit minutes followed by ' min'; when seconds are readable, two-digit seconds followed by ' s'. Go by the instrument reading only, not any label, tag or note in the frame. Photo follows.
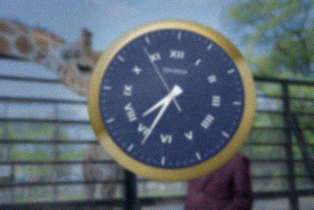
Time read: 7 h 33 min 54 s
